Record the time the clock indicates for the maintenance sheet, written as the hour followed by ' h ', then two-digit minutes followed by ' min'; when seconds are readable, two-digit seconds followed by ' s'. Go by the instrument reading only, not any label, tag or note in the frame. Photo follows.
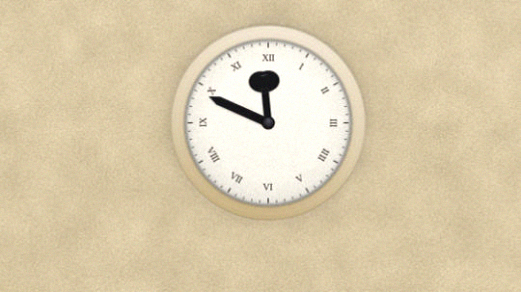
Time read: 11 h 49 min
